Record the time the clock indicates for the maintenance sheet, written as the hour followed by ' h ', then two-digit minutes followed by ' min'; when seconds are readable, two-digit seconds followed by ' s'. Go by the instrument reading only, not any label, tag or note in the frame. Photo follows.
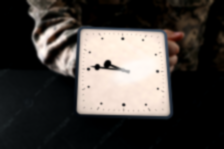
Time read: 9 h 46 min
